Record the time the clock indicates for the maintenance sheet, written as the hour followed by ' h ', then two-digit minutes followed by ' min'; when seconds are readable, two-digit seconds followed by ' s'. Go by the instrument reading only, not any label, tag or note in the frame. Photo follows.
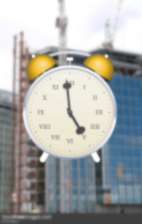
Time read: 4 h 59 min
